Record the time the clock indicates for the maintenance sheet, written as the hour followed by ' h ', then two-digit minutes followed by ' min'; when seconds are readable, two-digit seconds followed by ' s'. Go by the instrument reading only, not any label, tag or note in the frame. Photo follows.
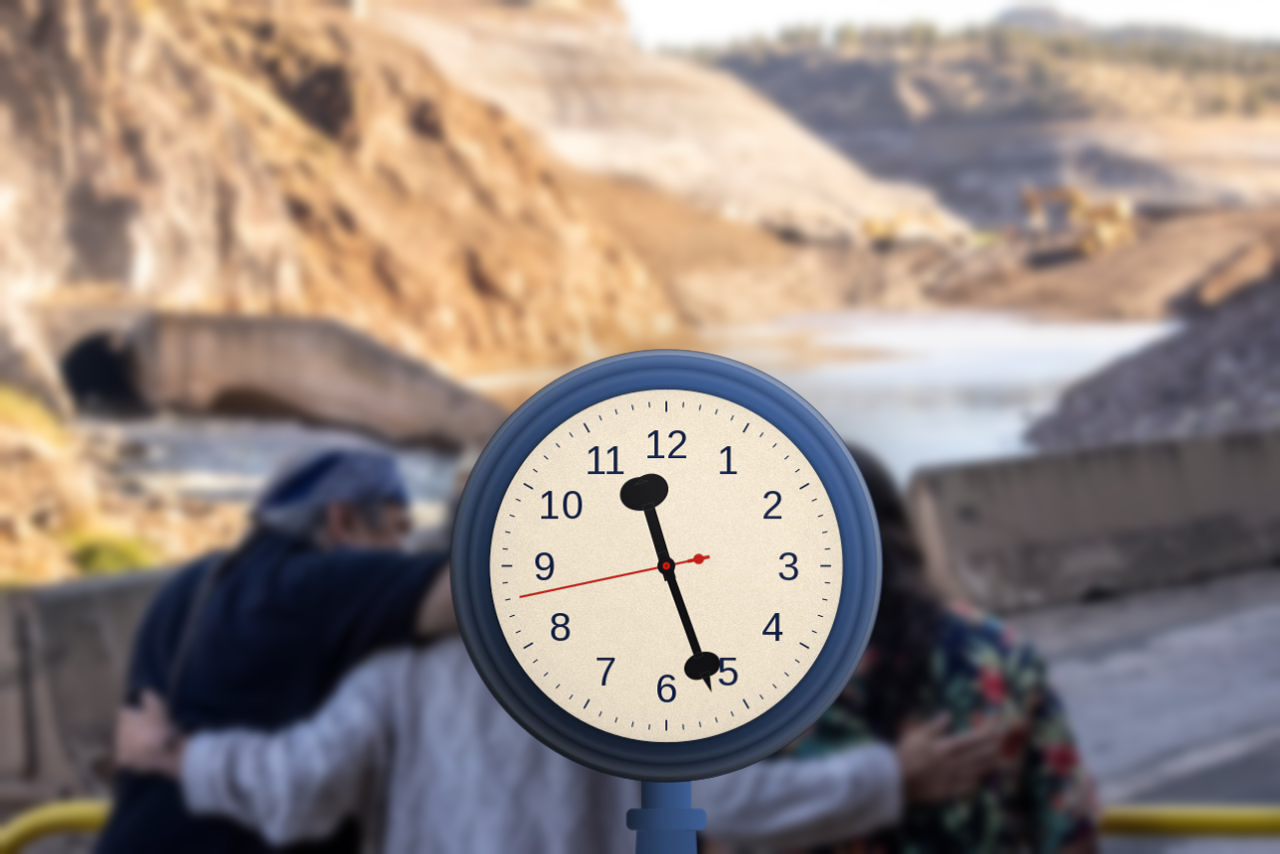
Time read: 11 h 26 min 43 s
